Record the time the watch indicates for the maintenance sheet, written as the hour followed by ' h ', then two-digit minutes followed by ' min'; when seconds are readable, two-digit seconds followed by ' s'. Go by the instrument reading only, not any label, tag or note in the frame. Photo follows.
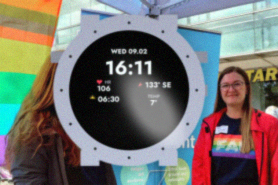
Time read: 16 h 11 min
